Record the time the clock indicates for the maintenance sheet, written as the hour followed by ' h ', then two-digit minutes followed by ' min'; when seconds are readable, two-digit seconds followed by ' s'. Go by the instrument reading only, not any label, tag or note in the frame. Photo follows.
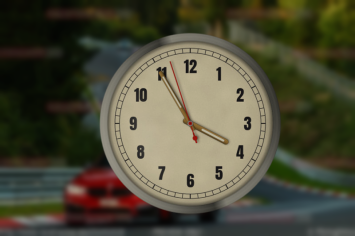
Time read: 3 h 54 min 57 s
